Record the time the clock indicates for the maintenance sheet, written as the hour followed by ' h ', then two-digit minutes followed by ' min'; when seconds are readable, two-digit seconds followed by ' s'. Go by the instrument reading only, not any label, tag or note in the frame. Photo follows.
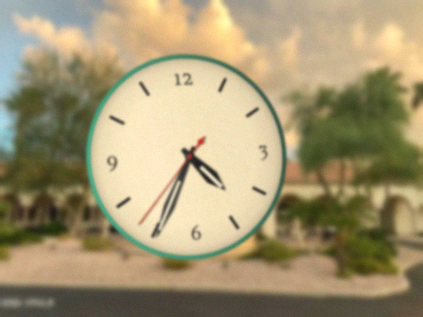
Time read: 4 h 34 min 37 s
